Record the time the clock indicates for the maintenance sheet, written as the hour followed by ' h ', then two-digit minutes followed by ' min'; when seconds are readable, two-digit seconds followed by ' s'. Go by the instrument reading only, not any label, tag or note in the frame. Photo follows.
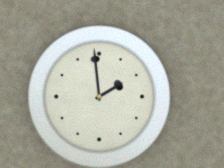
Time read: 1 h 59 min
